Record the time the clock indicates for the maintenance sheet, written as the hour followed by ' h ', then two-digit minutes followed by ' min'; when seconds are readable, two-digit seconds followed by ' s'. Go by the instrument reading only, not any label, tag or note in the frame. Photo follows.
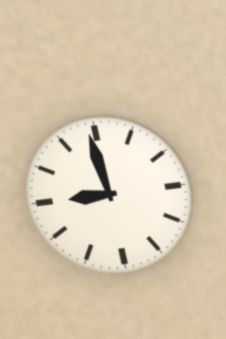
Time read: 8 h 59 min
